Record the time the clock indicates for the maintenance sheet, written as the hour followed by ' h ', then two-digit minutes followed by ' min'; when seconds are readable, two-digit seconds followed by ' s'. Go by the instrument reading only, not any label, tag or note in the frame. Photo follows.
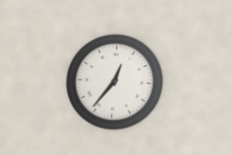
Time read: 12 h 36 min
